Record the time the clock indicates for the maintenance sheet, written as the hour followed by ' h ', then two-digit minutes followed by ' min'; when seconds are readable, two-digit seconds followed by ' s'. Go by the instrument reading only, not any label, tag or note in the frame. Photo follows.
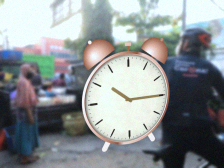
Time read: 10 h 15 min
